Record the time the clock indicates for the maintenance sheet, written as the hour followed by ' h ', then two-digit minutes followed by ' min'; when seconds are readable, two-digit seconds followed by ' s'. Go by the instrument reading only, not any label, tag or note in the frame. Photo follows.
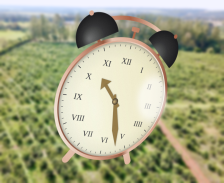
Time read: 10 h 27 min
